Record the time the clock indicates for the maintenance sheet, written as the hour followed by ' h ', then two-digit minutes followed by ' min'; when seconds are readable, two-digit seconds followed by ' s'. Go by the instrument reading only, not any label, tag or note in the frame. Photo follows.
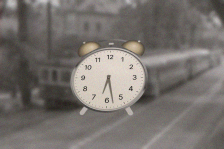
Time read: 6 h 28 min
